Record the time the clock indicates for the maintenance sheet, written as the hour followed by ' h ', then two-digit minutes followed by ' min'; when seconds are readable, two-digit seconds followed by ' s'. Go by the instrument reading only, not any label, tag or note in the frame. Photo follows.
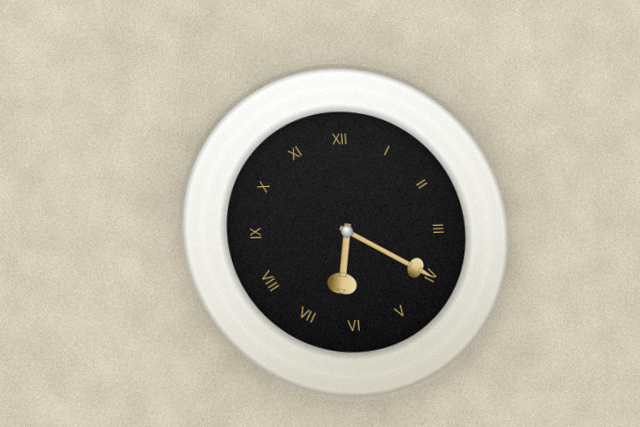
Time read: 6 h 20 min
